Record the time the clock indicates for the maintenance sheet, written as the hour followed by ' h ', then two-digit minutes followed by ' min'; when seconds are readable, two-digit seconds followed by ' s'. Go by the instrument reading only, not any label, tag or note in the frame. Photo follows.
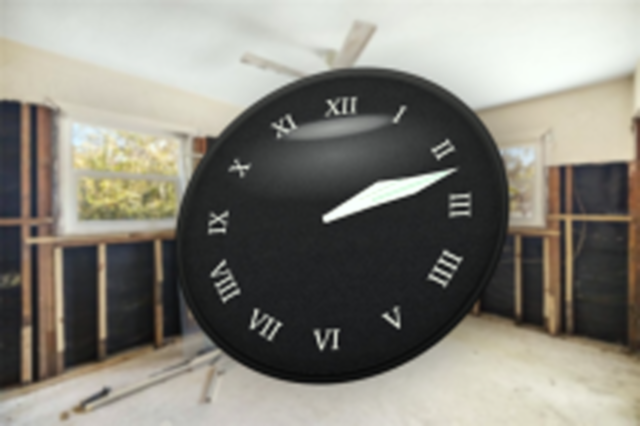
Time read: 2 h 12 min
